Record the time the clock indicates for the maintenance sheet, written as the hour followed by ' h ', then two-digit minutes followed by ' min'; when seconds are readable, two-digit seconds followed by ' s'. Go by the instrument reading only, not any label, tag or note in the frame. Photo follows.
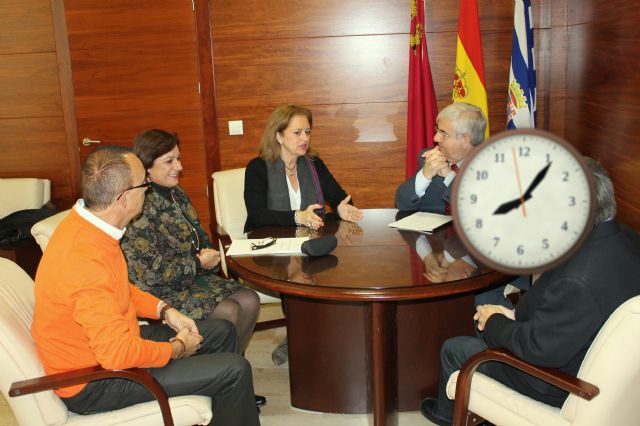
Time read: 8 h 05 min 58 s
